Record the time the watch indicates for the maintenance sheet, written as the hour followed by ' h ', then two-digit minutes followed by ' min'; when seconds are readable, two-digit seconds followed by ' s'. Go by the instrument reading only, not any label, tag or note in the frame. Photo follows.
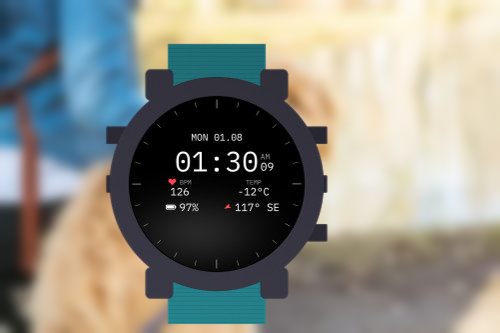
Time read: 1 h 30 min 09 s
